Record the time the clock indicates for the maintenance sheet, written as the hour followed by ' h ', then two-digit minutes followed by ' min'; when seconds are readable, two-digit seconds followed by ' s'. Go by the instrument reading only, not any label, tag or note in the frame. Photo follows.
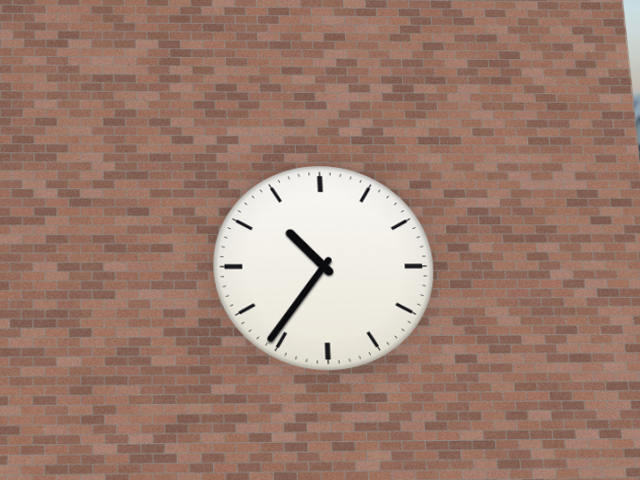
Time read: 10 h 36 min
